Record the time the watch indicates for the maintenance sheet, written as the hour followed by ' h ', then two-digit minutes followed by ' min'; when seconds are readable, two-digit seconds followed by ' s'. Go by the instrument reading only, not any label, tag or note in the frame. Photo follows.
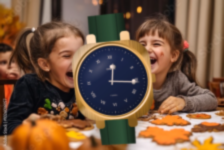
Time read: 12 h 16 min
